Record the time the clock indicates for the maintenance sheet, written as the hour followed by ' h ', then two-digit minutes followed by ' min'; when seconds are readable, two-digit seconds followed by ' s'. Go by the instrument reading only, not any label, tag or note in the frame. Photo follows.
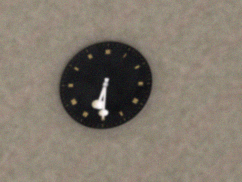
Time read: 6 h 30 min
